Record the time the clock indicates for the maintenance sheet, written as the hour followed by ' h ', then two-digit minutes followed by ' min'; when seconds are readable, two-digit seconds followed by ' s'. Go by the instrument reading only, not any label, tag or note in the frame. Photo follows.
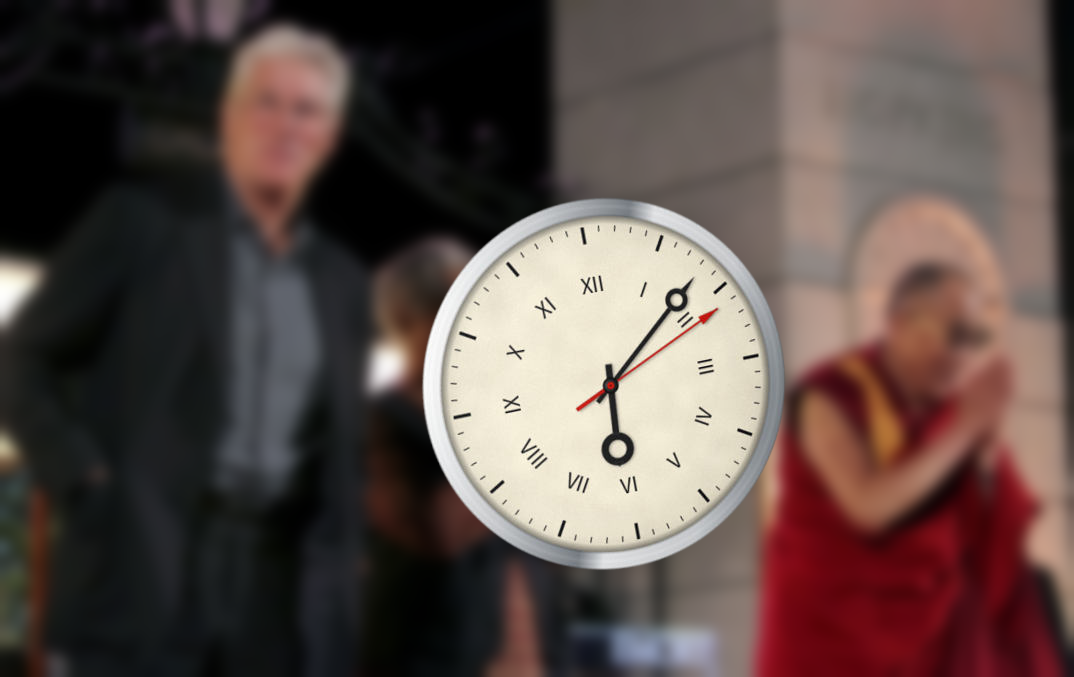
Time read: 6 h 08 min 11 s
